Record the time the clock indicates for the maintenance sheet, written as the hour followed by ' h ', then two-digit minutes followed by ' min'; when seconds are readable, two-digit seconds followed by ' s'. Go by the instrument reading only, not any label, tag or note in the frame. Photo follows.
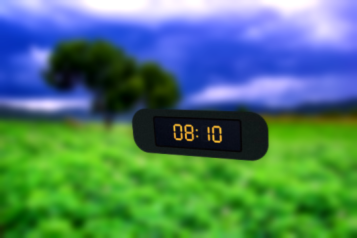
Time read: 8 h 10 min
